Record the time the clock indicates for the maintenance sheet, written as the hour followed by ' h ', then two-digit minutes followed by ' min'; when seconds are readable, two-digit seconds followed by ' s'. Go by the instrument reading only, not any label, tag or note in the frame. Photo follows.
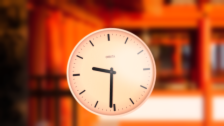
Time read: 9 h 31 min
